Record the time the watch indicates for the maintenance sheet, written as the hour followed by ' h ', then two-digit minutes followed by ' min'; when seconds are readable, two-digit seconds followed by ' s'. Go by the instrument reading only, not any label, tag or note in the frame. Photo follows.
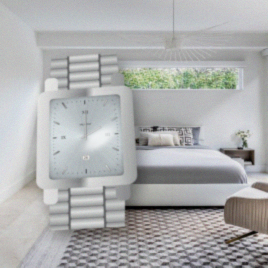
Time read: 2 h 00 min
